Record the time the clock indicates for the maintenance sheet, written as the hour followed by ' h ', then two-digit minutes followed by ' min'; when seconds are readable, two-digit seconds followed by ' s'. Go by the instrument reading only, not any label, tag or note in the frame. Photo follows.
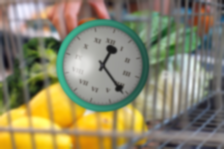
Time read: 12 h 21 min
